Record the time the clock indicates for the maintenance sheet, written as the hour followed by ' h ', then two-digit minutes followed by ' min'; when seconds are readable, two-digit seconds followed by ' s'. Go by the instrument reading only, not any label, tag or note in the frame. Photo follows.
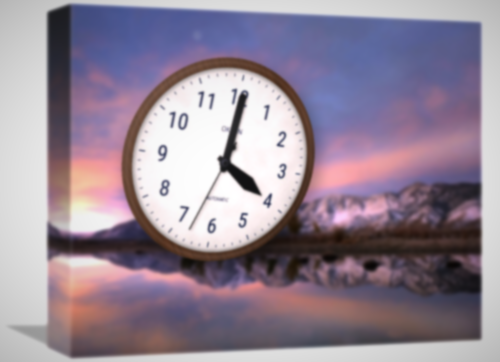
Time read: 4 h 00 min 33 s
